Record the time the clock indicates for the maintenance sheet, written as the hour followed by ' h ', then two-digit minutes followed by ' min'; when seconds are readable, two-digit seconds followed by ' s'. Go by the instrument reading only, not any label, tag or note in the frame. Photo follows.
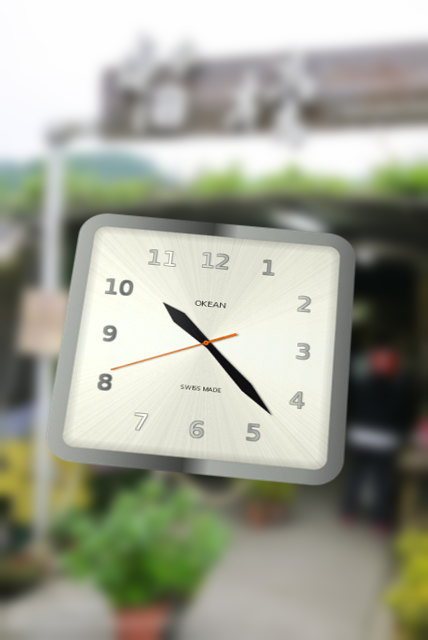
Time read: 10 h 22 min 41 s
